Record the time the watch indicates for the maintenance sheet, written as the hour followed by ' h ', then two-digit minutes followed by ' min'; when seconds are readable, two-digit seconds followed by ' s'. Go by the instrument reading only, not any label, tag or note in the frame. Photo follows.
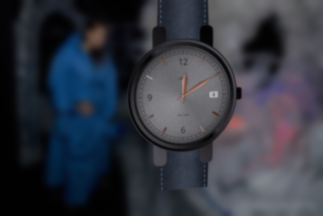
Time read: 12 h 10 min
